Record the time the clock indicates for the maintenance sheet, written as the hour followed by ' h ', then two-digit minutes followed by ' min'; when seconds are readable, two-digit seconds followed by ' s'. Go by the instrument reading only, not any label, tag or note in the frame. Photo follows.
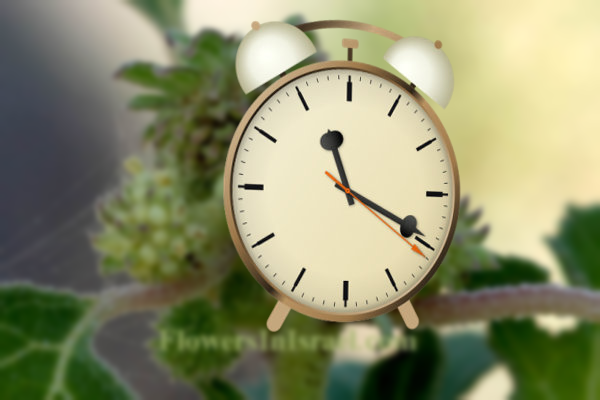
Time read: 11 h 19 min 21 s
